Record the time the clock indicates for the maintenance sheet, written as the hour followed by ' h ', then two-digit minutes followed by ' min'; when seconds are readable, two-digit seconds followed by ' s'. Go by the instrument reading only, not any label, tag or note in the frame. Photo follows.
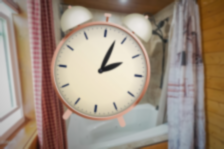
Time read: 2 h 03 min
